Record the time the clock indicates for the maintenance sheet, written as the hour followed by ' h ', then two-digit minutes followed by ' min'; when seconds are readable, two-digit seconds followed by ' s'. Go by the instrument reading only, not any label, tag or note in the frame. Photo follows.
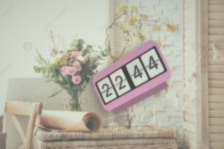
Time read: 22 h 44 min
